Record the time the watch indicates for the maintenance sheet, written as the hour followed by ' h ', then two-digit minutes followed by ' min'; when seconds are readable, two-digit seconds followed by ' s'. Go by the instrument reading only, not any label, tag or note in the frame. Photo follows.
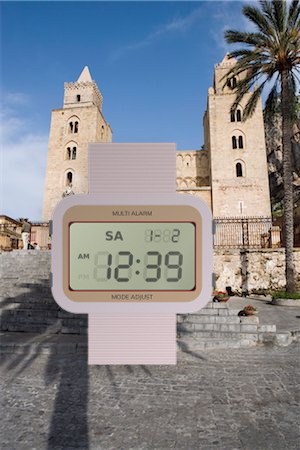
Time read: 12 h 39 min
